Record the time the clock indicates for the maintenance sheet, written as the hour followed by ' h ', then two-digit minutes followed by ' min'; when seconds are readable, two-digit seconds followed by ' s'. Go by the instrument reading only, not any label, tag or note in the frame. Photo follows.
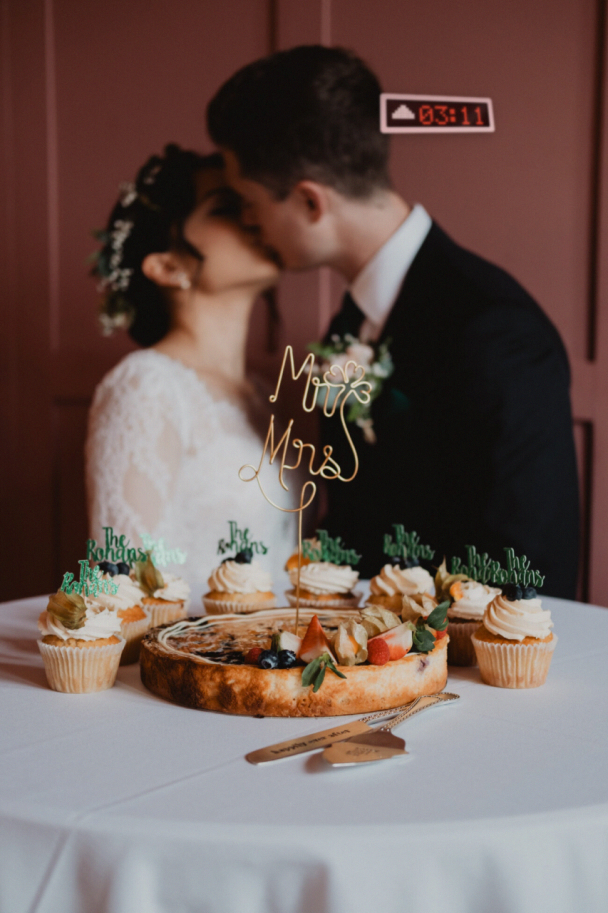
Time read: 3 h 11 min
